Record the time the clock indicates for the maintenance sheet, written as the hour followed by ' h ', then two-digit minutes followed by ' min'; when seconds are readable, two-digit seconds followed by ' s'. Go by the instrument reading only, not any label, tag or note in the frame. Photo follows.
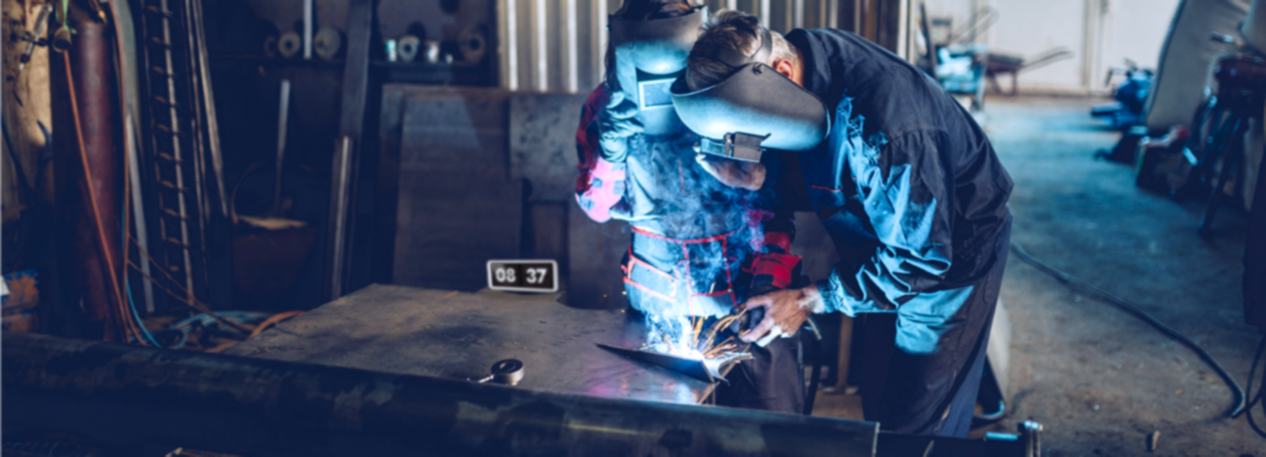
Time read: 8 h 37 min
